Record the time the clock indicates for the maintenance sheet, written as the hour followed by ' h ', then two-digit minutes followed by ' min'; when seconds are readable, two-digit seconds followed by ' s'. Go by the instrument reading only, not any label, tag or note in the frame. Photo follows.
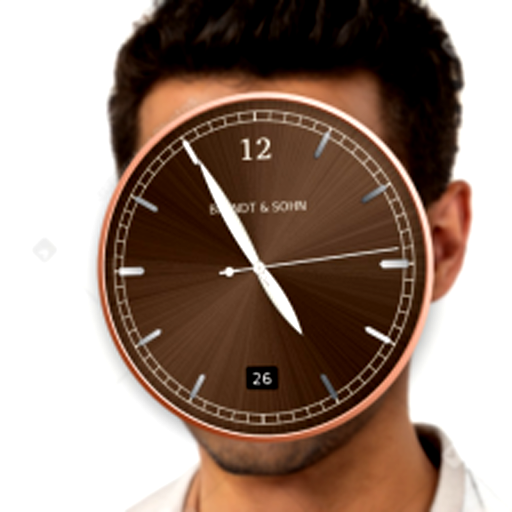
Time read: 4 h 55 min 14 s
